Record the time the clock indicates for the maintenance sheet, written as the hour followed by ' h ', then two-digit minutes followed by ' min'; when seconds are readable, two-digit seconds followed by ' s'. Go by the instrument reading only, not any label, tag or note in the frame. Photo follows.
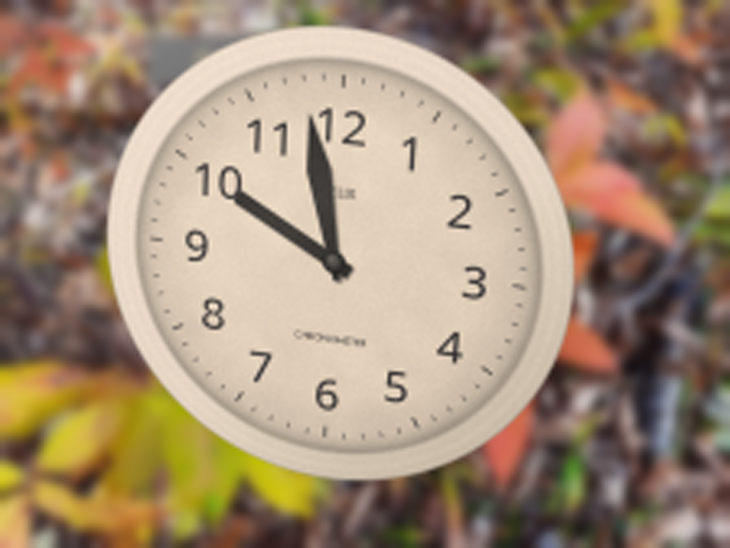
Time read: 9 h 58 min
